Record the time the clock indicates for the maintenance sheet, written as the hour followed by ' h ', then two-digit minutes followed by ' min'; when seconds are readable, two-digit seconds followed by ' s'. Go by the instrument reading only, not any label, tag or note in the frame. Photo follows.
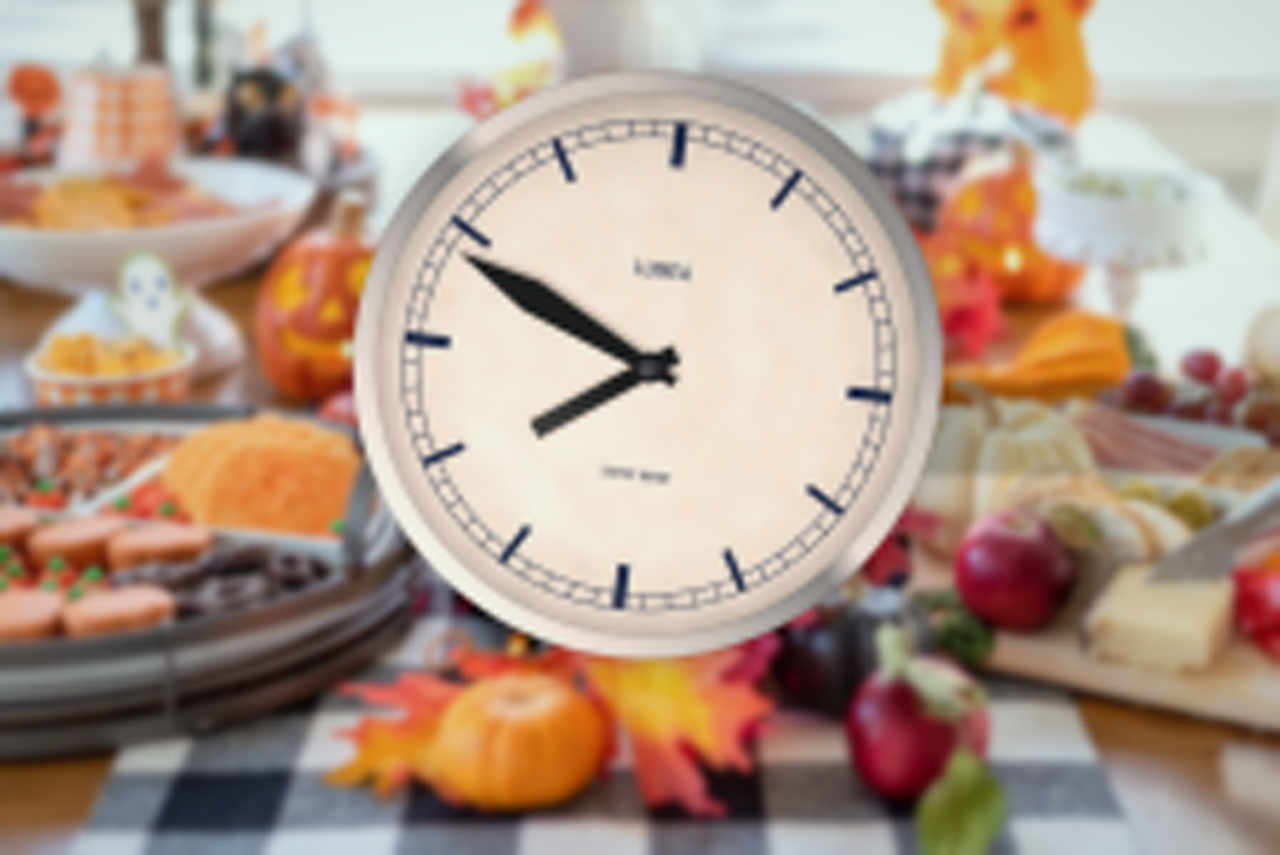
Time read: 7 h 49 min
